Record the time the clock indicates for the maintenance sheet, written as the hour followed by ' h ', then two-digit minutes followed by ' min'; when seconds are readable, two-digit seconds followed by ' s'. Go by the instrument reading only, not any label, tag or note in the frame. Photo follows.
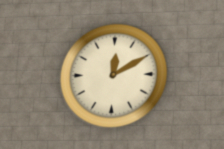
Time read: 12 h 10 min
